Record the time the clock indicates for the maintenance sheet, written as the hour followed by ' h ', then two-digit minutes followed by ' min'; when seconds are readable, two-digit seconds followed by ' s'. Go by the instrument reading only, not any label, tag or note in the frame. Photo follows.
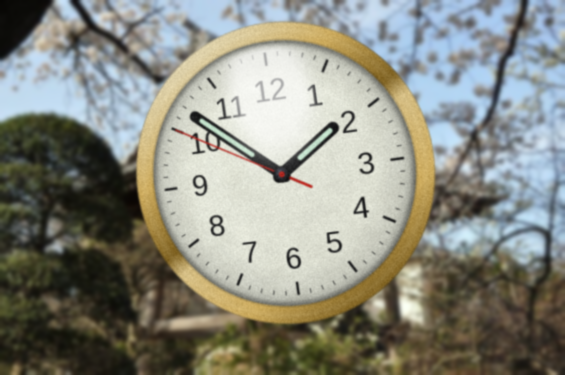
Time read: 1 h 51 min 50 s
